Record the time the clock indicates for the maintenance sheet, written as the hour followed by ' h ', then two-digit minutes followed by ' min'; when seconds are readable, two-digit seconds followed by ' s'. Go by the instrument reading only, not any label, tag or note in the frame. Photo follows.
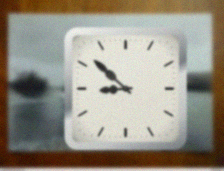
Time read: 8 h 52 min
